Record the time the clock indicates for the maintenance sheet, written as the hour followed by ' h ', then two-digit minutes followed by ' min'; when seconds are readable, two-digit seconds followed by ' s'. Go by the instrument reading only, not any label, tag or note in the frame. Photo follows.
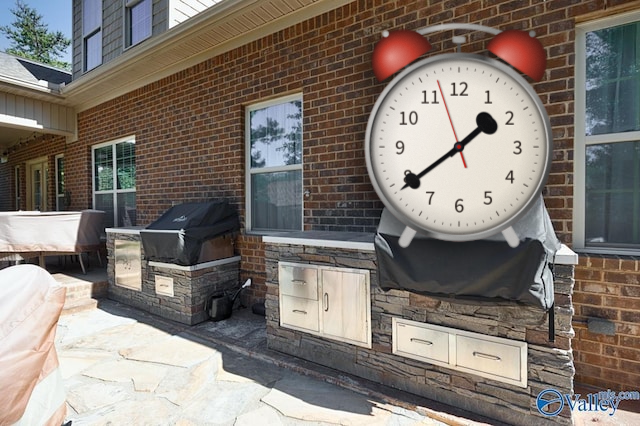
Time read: 1 h 38 min 57 s
